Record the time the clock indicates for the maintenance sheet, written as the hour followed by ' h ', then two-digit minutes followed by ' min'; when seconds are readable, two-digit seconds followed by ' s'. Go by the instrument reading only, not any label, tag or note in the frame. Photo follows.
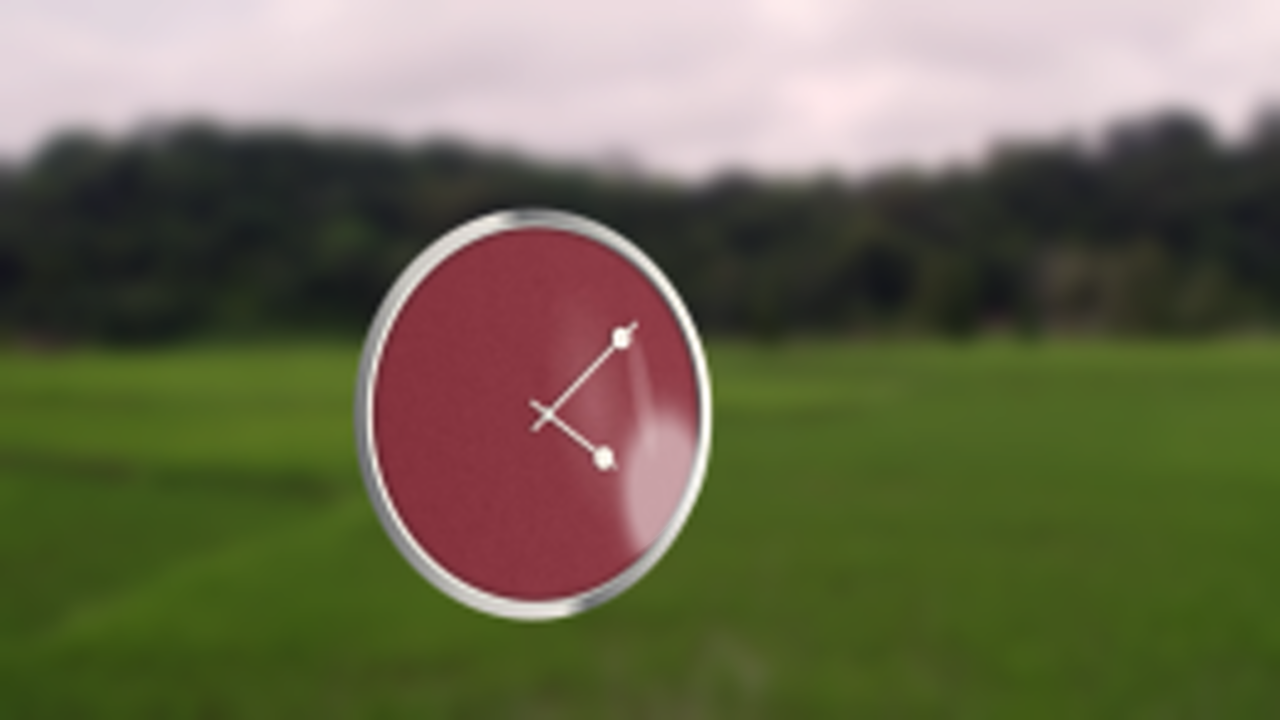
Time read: 4 h 08 min
